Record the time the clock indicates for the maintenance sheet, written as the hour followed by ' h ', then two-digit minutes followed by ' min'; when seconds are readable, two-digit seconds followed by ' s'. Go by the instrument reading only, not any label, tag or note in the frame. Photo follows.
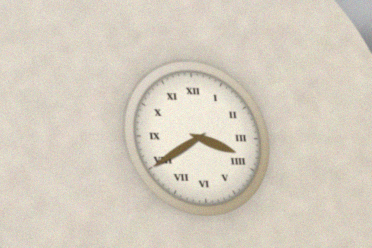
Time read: 3 h 40 min
